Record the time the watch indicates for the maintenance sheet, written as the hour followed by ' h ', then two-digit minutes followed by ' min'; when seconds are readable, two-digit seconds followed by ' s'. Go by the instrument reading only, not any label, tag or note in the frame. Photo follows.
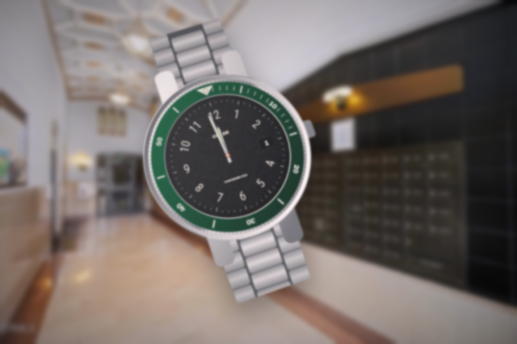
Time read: 11 h 59 min
